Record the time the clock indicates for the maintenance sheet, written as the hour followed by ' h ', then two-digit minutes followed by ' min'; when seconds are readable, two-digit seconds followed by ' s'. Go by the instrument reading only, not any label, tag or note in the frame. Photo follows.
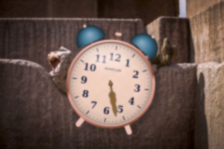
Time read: 5 h 27 min
